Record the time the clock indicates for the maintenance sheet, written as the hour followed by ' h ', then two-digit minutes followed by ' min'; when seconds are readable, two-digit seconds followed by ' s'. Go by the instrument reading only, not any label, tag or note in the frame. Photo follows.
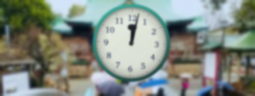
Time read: 12 h 02 min
